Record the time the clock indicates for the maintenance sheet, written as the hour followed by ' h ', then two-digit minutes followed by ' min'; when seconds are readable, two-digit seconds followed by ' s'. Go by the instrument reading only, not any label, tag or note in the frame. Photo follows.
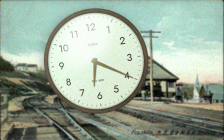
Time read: 6 h 20 min
